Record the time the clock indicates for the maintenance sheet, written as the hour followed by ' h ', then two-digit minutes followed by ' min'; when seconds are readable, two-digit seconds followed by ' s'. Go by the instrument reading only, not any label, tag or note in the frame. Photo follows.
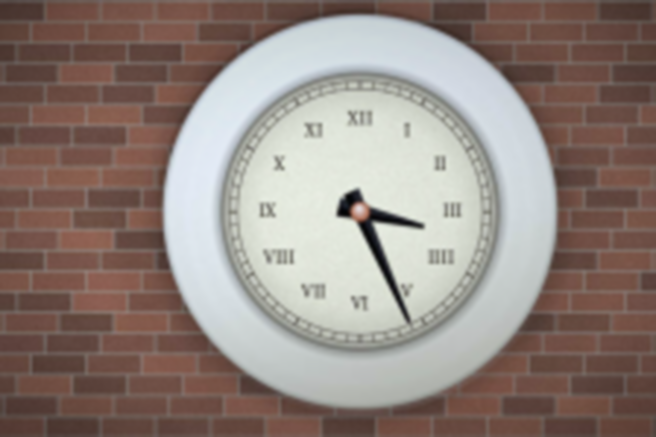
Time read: 3 h 26 min
